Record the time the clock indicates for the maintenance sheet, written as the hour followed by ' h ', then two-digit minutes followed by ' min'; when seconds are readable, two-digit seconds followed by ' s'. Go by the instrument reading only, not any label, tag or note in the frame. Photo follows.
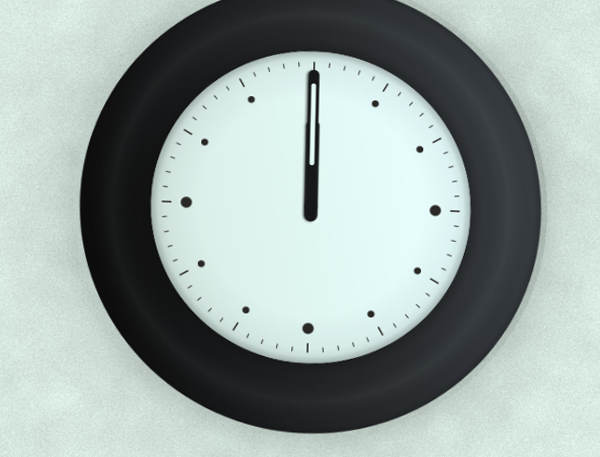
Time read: 12 h 00 min
